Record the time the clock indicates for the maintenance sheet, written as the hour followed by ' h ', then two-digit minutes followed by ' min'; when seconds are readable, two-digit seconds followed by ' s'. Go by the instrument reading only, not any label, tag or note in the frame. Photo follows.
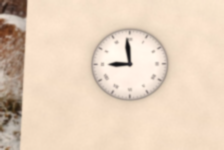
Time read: 8 h 59 min
